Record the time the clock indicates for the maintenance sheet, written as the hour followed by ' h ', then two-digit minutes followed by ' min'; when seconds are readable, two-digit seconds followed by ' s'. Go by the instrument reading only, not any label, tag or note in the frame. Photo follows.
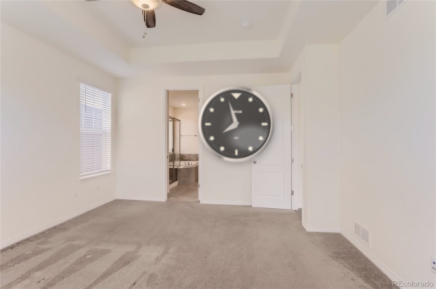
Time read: 7 h 57 min
